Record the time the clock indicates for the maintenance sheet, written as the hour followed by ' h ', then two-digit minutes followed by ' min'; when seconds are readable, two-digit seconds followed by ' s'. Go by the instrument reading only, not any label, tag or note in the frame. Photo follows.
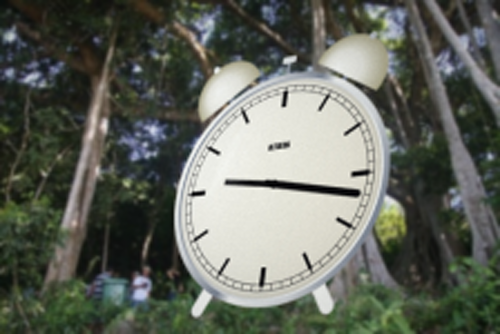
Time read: 9 h 17 min
